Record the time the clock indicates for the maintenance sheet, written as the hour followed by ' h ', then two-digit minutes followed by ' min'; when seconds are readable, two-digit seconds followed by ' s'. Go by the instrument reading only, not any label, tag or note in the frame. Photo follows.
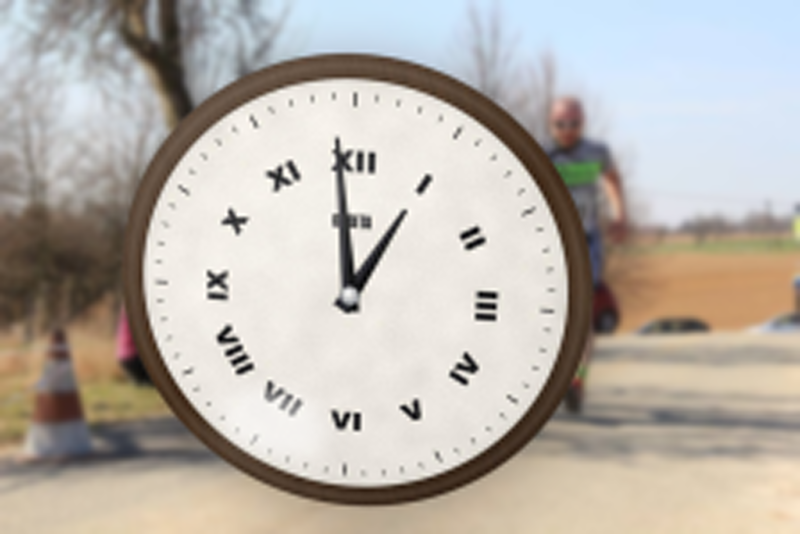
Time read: 12 h 59 min
